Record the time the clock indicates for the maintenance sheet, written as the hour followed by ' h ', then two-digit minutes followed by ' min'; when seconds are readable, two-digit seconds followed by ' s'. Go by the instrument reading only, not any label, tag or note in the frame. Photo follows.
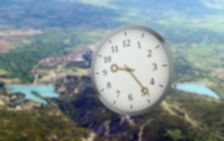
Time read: 9 h 24 min
